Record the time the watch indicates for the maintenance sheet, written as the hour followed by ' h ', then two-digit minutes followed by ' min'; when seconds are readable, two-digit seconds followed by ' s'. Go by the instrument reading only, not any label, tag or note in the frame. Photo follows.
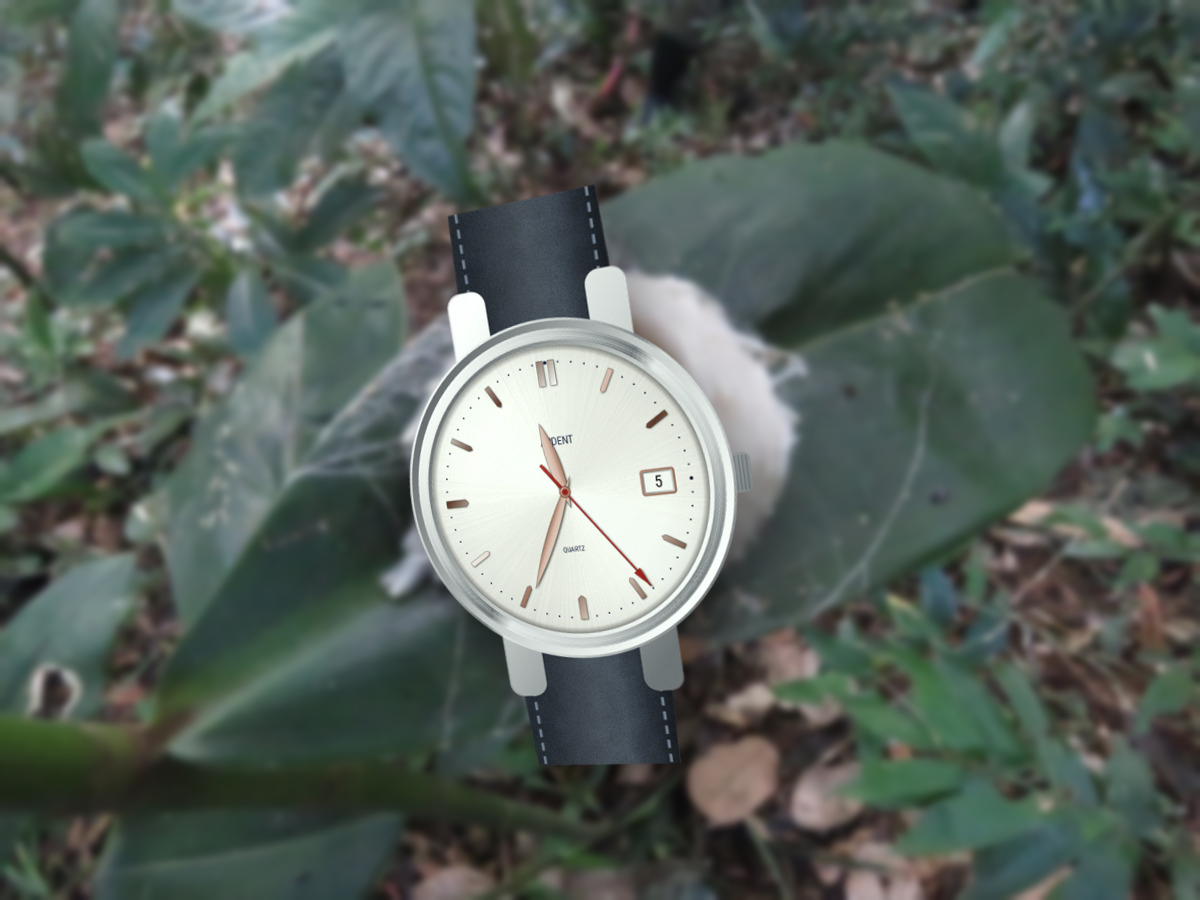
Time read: 11 h 34 min 24 s
